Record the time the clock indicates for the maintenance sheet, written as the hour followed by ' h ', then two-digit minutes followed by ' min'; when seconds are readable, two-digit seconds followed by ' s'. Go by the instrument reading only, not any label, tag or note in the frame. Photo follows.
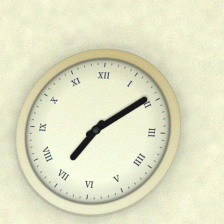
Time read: 7 h 09 min
